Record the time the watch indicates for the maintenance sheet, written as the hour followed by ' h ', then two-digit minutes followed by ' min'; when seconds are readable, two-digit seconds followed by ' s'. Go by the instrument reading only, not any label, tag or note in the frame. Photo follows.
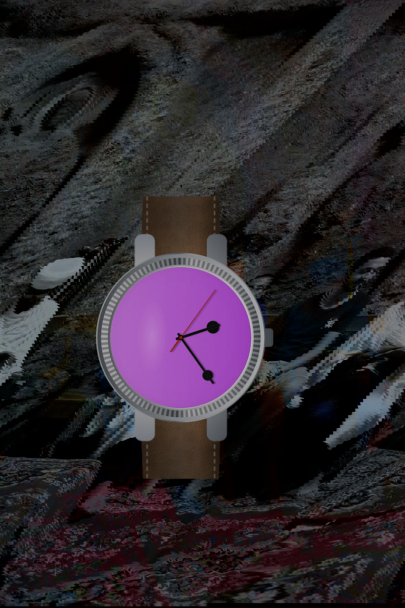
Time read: 2 h 24 min 06 s
